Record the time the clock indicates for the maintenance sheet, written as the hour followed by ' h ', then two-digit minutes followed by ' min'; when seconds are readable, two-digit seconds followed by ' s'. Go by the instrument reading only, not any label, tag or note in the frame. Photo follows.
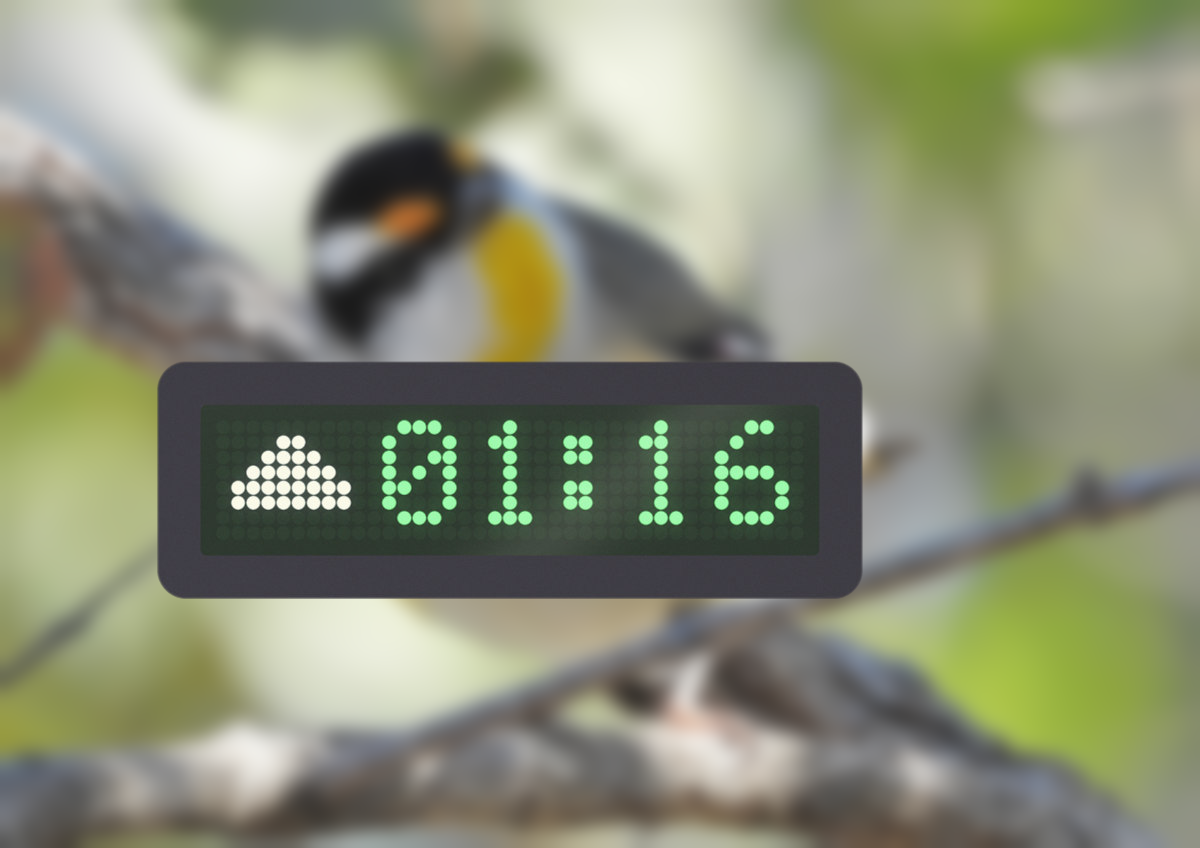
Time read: 1 h 16 min
